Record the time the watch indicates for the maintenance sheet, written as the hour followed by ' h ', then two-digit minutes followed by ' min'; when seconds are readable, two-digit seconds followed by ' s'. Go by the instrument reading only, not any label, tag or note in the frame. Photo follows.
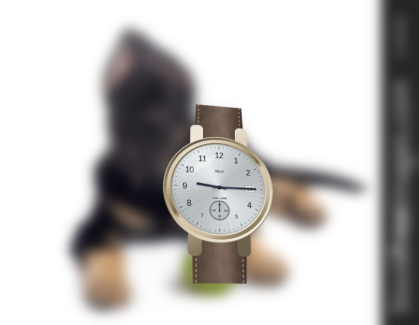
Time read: 9 h 15 min
